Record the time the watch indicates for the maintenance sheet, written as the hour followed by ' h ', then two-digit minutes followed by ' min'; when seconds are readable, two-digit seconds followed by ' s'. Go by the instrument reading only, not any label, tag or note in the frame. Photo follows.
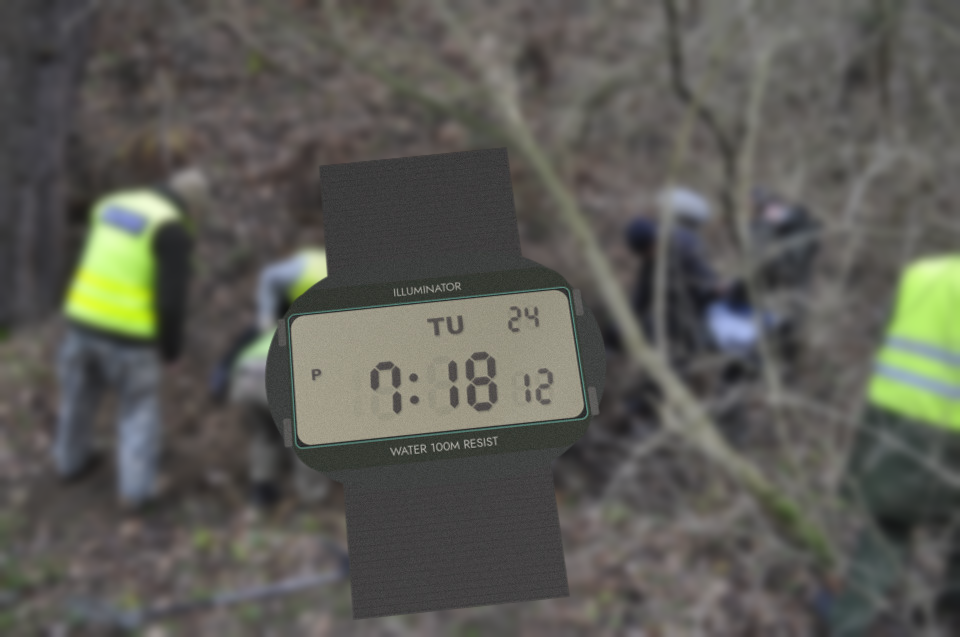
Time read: 7 h 18 min 12 s
